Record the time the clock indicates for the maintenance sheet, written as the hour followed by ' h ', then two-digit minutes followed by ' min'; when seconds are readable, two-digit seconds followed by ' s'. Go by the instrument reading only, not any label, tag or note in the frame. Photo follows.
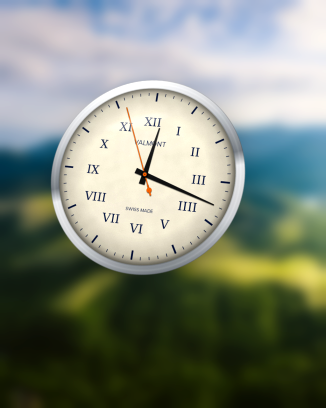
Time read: 12 h 17 min 56 s
